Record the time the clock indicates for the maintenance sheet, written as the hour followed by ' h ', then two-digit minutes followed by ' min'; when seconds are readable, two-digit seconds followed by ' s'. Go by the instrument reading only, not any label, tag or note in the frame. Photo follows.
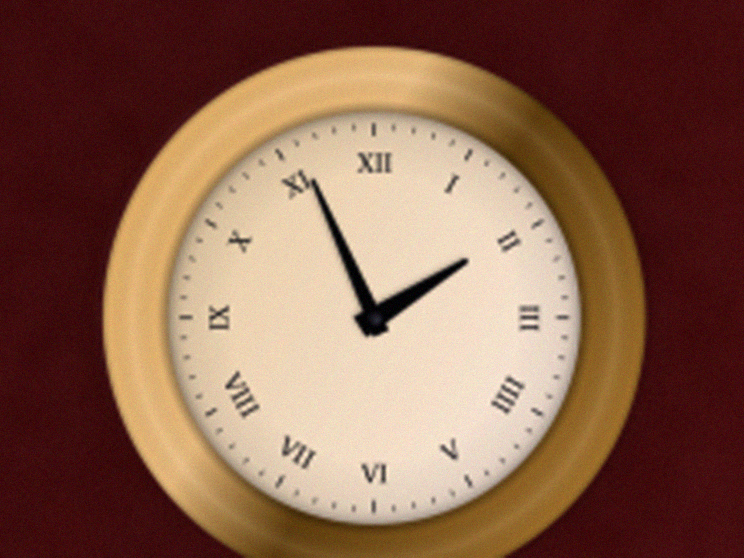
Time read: 1 h 56 min
